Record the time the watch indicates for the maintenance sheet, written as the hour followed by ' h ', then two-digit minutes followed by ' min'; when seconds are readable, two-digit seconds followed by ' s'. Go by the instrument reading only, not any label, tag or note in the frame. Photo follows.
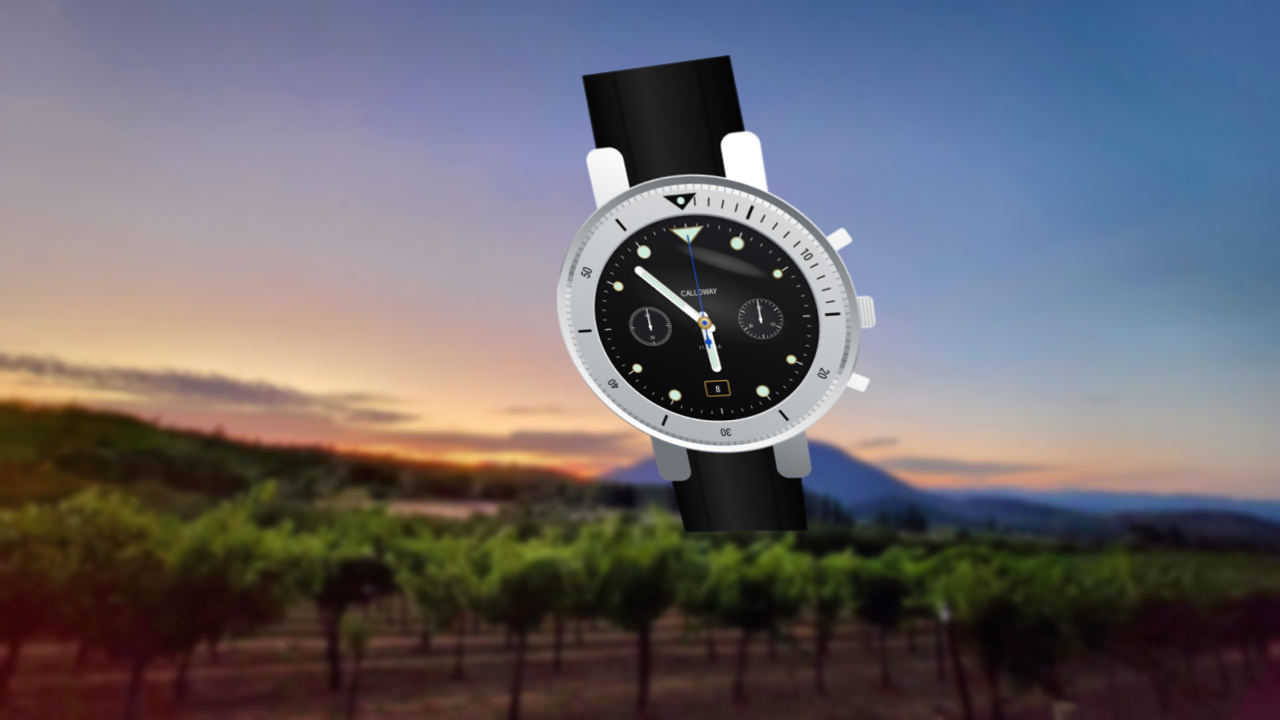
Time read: 5 h 53 min
